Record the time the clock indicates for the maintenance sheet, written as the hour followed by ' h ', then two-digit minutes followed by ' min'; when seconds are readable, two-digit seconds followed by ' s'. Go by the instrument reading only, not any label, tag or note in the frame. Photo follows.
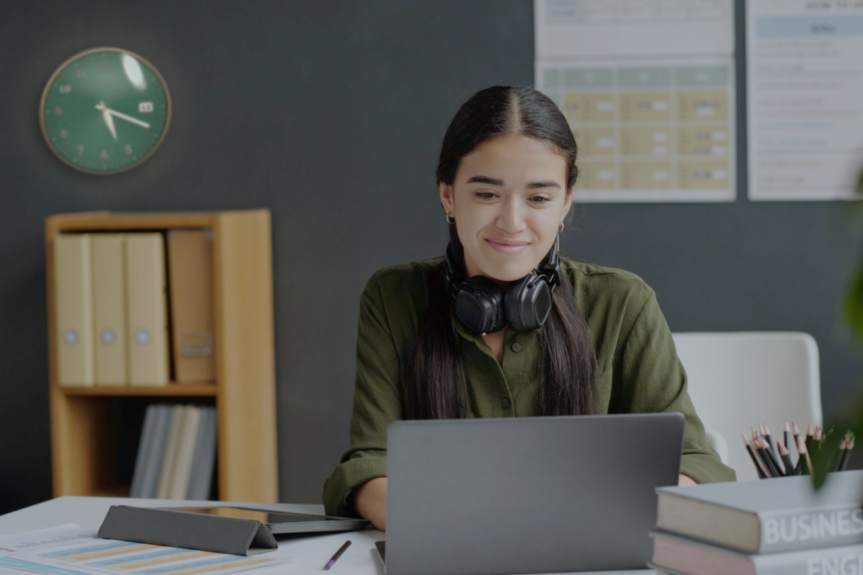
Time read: 5 h 19 min
